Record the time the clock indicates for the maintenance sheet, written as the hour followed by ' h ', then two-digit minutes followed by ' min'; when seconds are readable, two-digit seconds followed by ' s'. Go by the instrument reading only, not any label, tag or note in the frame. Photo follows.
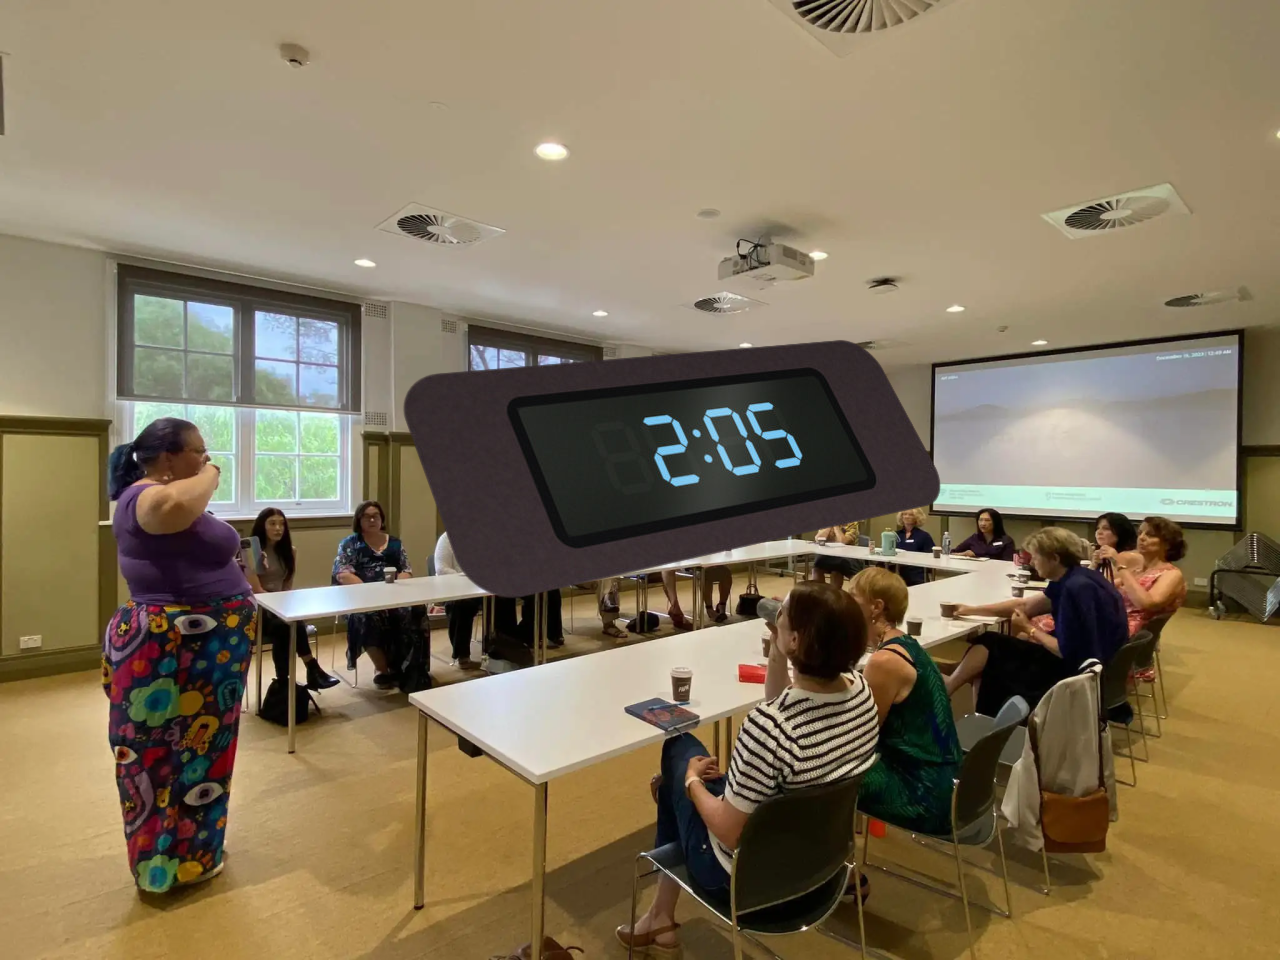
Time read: 2 h 05 min
